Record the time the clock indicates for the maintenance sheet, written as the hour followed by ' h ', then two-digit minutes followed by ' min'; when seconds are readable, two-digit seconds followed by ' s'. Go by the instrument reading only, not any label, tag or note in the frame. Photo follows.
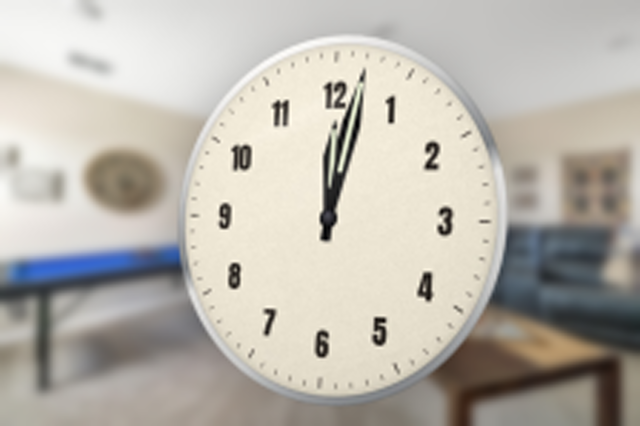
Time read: 12 h 02 min
